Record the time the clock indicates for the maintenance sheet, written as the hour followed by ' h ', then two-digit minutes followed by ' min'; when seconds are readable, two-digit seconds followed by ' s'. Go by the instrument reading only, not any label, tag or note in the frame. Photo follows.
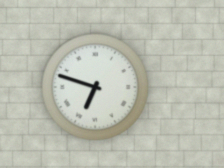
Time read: 6 h 48 min
